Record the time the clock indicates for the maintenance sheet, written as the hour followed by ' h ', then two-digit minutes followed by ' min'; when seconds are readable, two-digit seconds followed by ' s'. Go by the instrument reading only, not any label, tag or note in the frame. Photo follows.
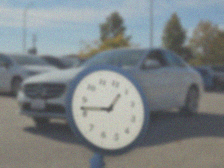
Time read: 12 h 42 min
